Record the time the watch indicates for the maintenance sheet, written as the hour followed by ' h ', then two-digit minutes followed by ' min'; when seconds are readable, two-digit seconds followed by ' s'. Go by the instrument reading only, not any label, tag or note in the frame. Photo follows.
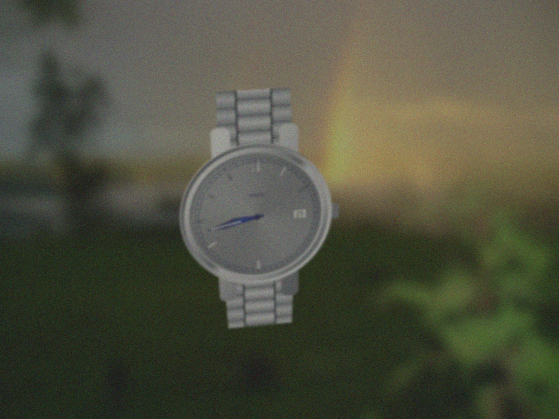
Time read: 8 h 43 min
